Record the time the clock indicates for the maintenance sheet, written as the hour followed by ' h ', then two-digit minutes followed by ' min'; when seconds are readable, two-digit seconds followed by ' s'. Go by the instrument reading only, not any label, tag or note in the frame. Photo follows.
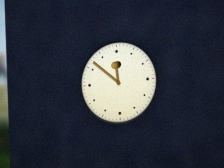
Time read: 11 h 52 min
